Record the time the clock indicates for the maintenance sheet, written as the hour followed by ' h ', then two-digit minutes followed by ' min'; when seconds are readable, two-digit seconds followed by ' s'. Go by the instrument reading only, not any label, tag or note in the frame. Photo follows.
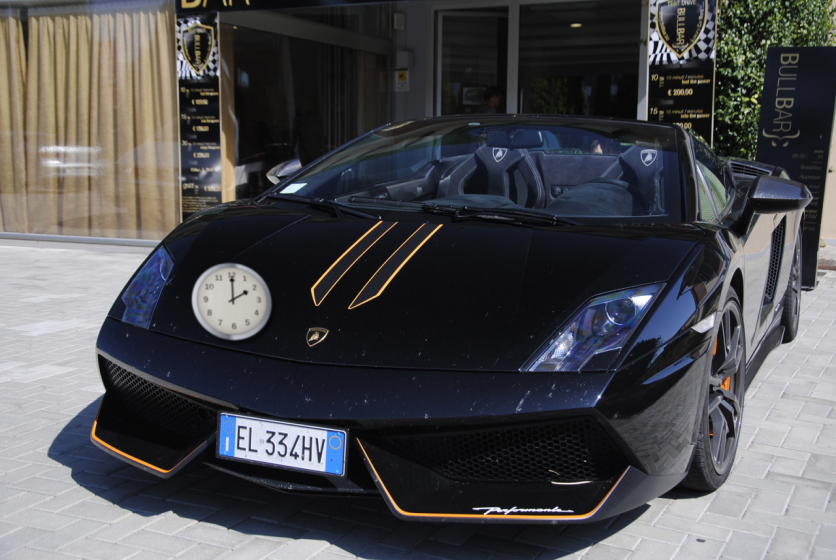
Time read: 2 h 00 min
